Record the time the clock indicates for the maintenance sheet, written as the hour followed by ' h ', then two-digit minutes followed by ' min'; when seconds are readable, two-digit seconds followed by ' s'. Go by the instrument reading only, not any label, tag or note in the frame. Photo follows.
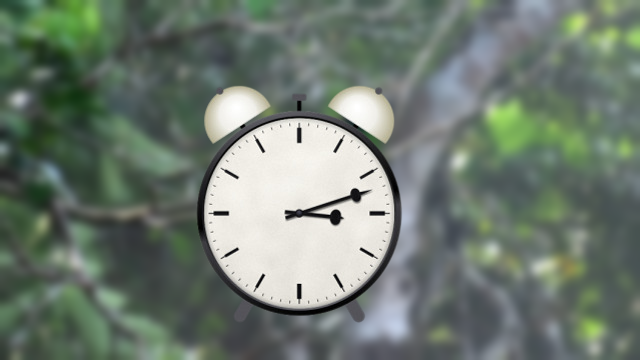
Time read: 3 h 12 min
